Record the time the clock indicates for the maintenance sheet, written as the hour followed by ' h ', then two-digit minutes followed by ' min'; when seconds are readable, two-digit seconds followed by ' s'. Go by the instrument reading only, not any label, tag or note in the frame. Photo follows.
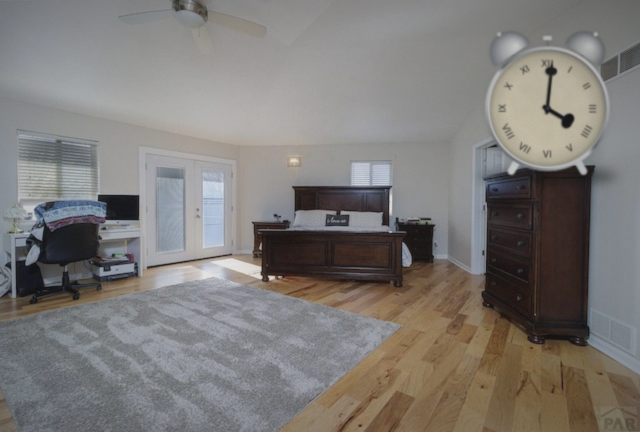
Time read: 4 h 01 min
